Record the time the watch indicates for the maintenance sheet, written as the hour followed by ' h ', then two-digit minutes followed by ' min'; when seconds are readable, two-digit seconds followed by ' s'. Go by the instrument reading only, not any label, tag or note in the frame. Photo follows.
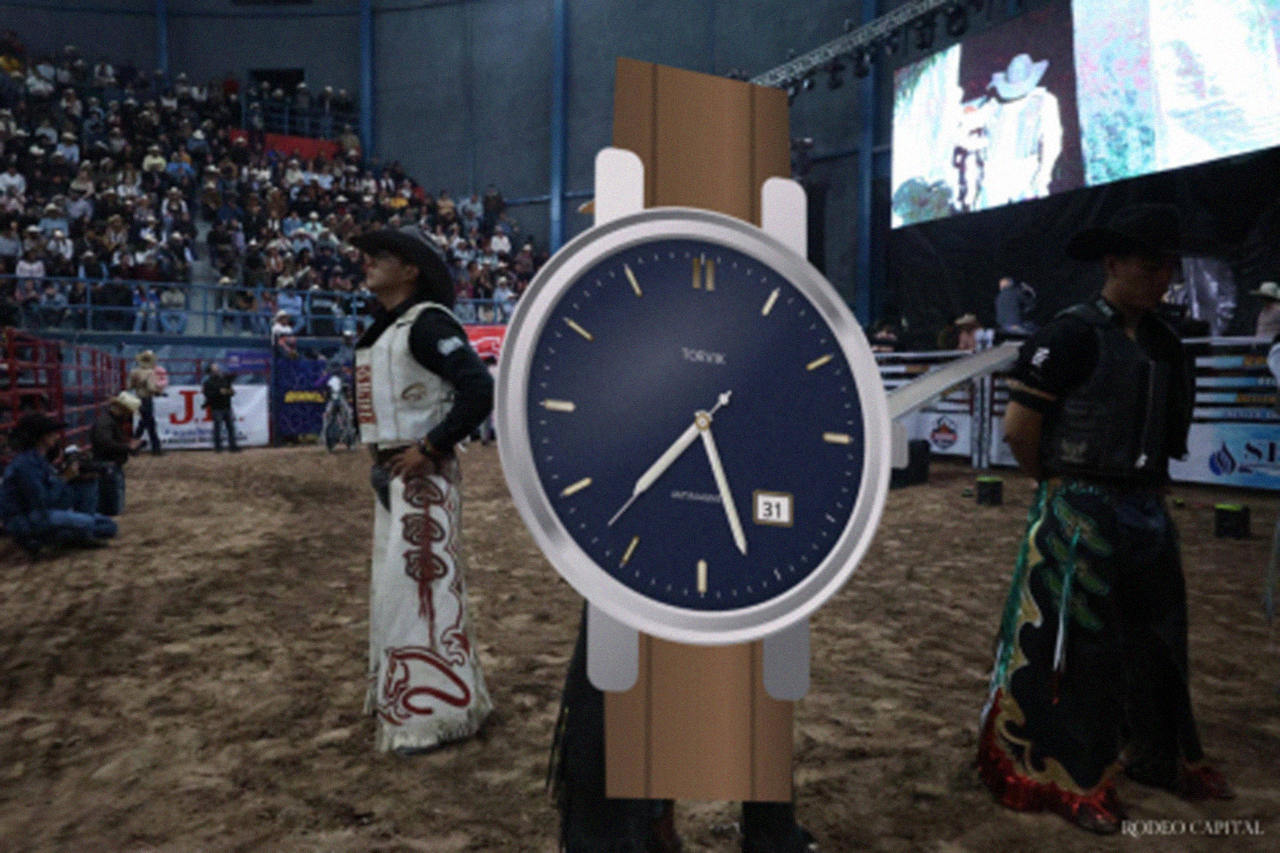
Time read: 7 h 26 min 37 s
